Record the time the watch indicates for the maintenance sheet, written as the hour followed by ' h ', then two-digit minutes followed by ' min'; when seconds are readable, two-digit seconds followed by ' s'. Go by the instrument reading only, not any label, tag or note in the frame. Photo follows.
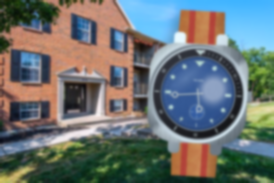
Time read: 5 h 44 min
